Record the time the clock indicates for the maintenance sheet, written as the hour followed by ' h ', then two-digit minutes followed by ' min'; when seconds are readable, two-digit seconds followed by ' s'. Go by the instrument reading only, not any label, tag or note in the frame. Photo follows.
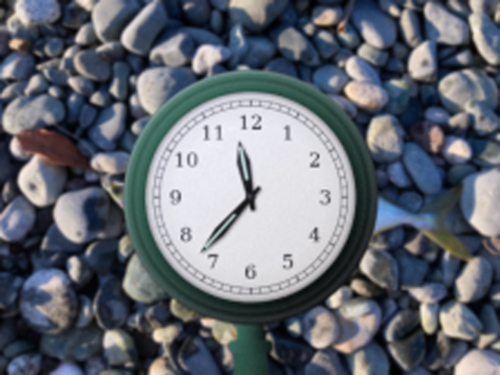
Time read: 11 h 37 min
